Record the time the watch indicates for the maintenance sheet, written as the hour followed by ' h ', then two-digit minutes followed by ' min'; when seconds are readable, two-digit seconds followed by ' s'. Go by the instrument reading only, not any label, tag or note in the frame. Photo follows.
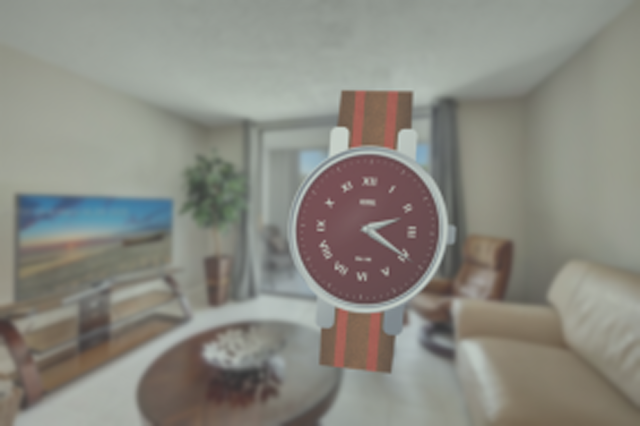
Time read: 2 h 20 min
